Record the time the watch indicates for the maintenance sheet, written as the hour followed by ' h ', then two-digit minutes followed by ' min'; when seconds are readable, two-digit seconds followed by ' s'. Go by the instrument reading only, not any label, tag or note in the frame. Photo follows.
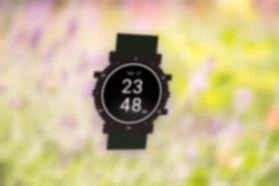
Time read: 23 h 48 min
